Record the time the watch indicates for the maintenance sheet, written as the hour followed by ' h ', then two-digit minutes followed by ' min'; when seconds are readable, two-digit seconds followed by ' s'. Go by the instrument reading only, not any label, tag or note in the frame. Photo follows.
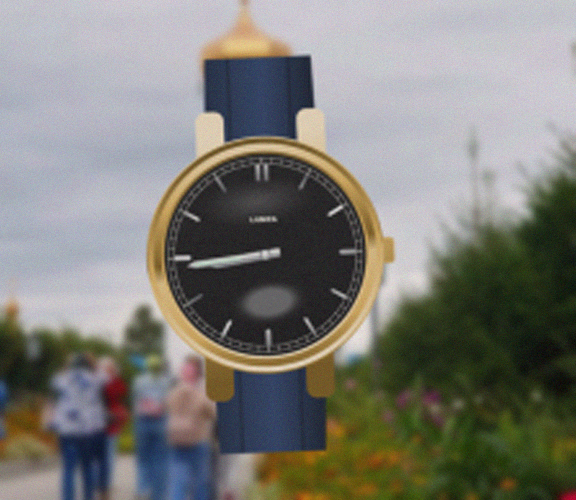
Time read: 8 h 44 min
